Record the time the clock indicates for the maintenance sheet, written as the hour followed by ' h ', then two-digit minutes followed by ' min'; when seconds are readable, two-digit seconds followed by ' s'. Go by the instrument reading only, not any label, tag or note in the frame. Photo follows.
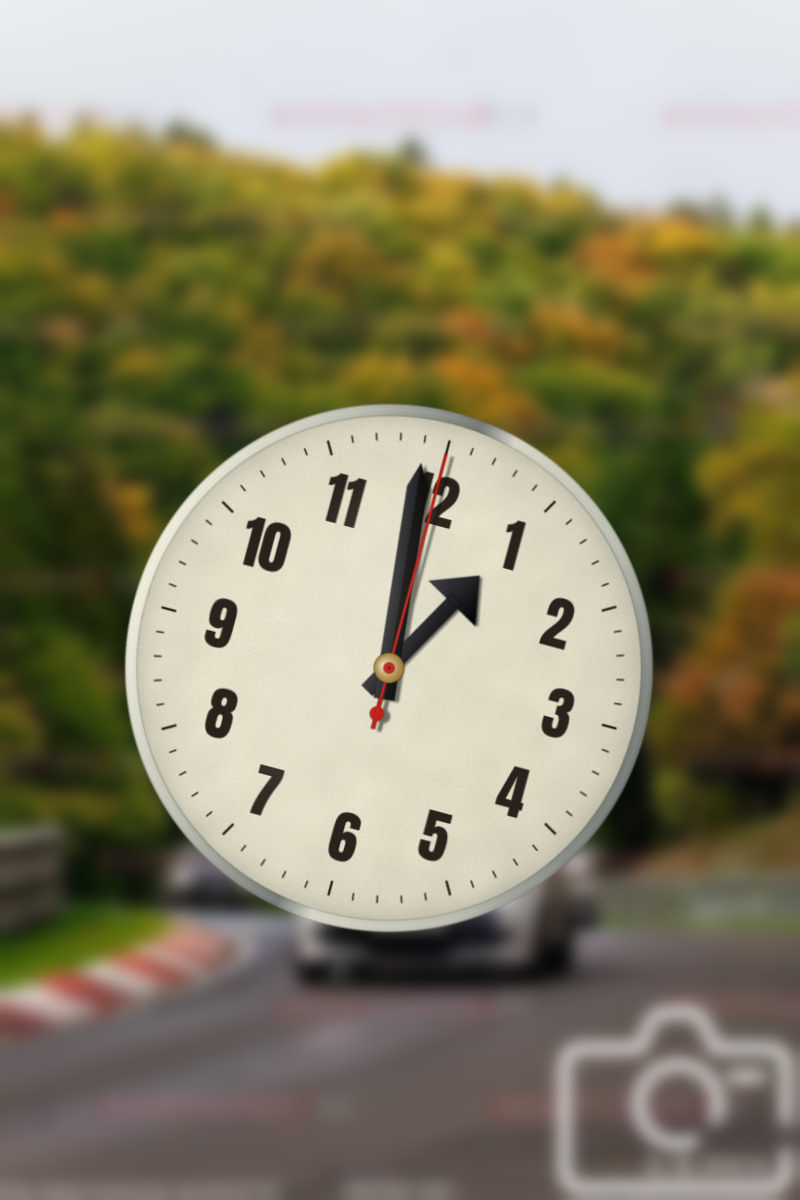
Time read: 12 h 59 min 00 s
